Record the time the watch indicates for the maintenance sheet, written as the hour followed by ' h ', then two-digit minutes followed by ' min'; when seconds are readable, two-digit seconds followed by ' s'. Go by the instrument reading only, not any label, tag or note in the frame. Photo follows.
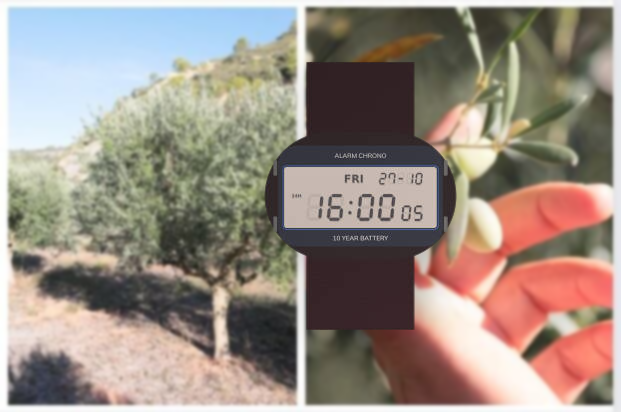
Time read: 16 h 00 min 05 s
